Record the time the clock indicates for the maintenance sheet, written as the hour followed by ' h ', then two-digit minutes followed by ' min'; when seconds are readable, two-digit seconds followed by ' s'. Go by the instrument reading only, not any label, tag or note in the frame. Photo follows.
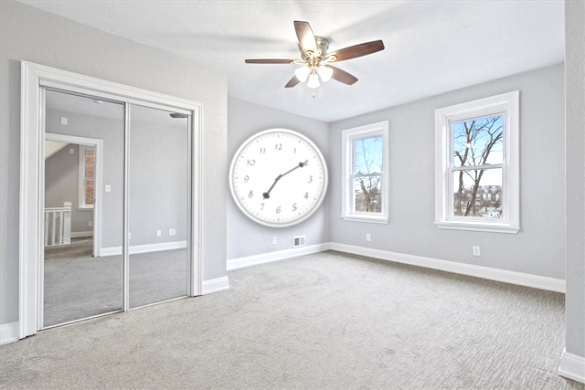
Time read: 7 h 10 min
